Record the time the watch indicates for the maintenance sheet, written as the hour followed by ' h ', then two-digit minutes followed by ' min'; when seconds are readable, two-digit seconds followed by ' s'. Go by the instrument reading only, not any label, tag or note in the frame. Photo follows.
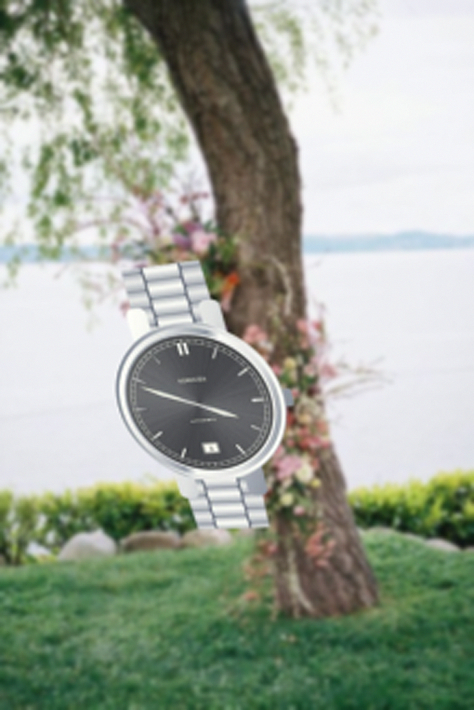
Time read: 3 h 49 min
